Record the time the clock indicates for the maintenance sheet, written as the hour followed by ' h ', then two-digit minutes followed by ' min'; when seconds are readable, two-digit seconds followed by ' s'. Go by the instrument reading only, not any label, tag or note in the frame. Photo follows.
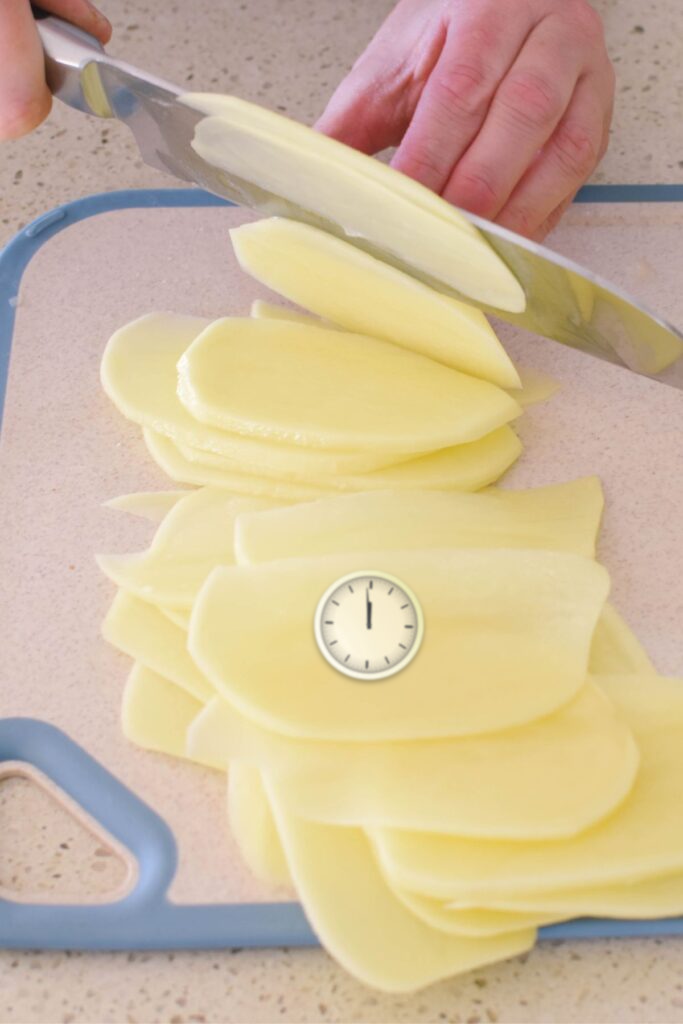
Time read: 11 h 59 min
